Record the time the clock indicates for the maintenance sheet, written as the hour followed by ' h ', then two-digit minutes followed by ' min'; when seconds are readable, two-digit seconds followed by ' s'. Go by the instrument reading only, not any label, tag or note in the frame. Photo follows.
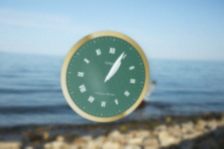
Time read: 1 h 04 min
